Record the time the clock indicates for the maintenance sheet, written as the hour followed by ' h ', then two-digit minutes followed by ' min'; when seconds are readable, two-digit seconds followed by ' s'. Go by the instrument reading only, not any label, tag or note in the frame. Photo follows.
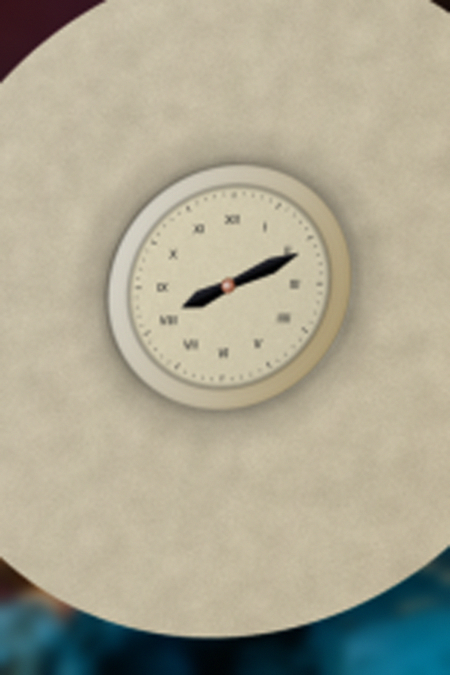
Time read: 8 h 11 min
